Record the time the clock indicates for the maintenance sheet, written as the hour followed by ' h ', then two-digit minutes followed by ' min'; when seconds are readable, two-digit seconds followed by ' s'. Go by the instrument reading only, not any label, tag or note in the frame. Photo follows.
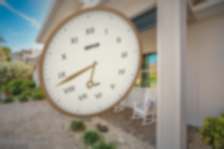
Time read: 6 h 43 min
